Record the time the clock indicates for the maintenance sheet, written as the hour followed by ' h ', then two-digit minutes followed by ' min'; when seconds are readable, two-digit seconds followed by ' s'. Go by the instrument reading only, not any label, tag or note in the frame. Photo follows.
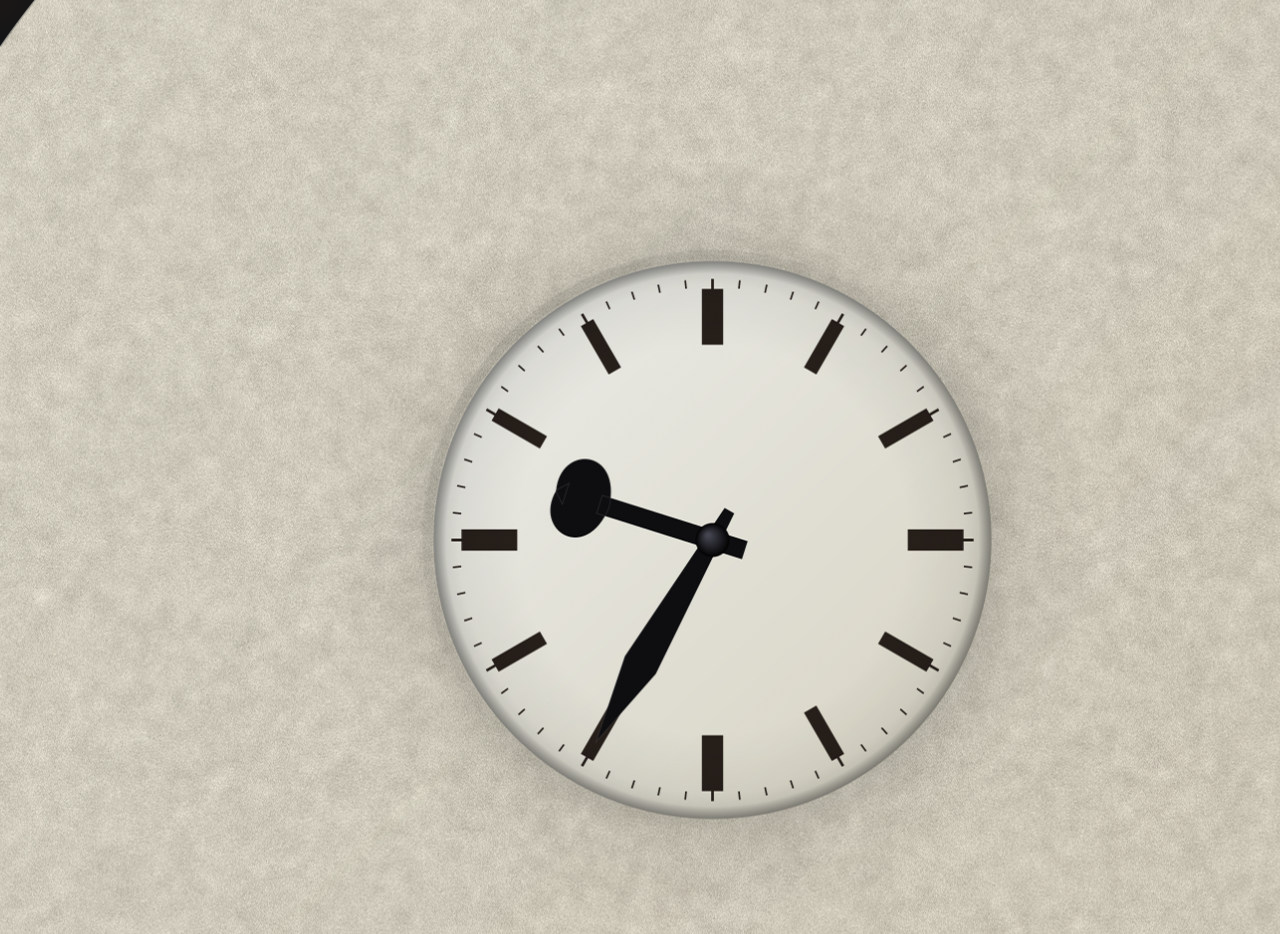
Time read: 9 h 35 min
